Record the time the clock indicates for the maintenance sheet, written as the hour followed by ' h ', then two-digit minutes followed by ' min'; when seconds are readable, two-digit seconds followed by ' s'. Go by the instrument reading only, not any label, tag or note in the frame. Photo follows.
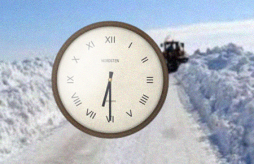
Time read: 6 h 30 min
